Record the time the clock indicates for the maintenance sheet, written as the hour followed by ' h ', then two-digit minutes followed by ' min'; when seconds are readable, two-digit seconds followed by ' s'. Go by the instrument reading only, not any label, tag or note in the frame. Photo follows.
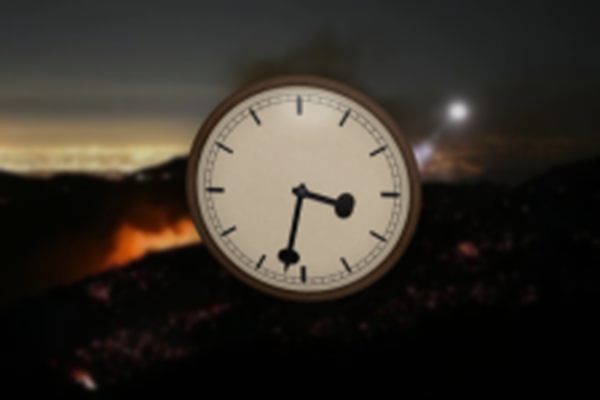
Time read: 3 h 32 min
